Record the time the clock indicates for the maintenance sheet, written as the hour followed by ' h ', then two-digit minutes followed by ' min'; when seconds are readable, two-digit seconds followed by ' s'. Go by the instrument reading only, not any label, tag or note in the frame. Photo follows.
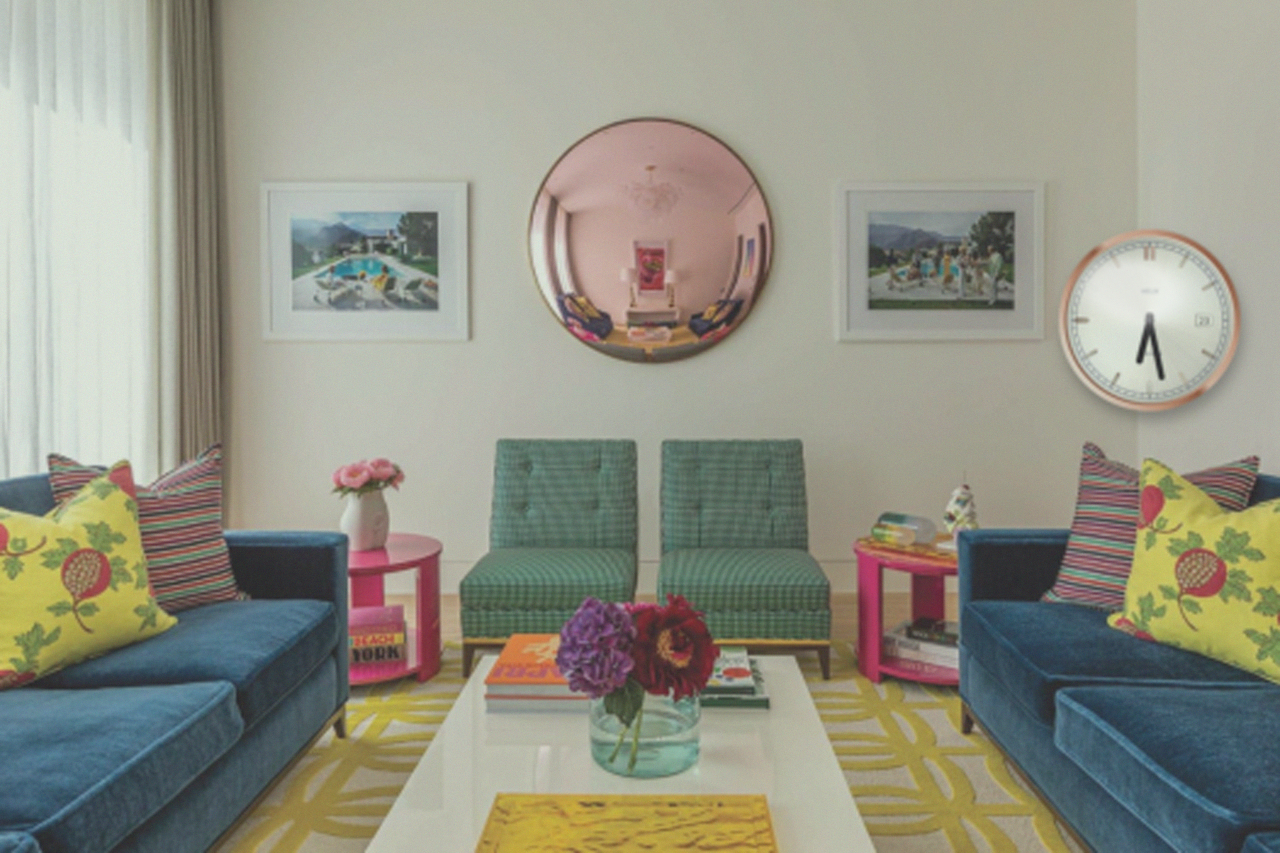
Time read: 6 h 28 min
